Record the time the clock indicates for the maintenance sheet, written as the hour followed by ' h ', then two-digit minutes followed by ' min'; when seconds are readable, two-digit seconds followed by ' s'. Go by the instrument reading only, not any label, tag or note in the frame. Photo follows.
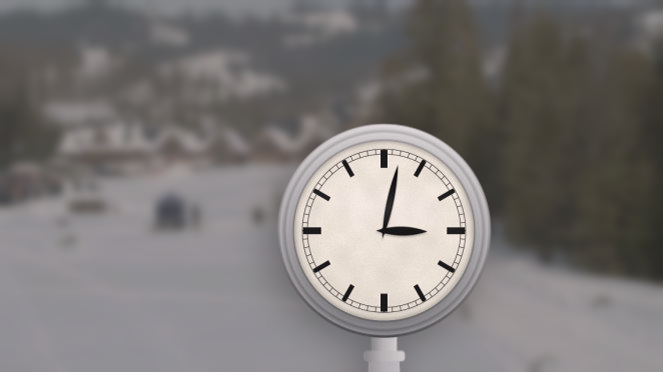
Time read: 3 h 02 min
